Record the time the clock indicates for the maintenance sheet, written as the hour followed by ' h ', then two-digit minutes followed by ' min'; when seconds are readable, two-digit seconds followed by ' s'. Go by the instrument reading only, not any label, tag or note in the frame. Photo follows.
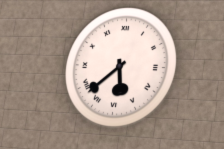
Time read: 5 h 38 min
